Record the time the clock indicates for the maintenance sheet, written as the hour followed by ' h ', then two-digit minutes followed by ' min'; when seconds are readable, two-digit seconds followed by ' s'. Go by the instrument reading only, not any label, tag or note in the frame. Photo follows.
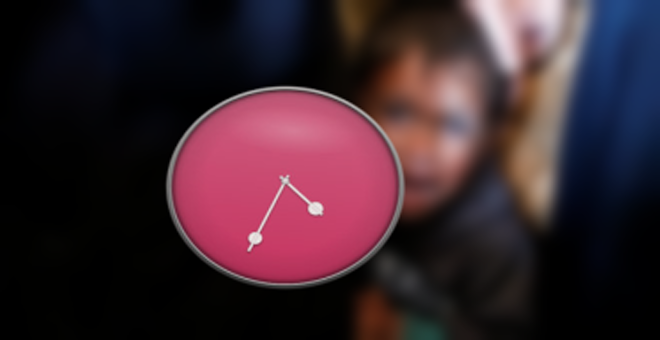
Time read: 4 h 34 min
